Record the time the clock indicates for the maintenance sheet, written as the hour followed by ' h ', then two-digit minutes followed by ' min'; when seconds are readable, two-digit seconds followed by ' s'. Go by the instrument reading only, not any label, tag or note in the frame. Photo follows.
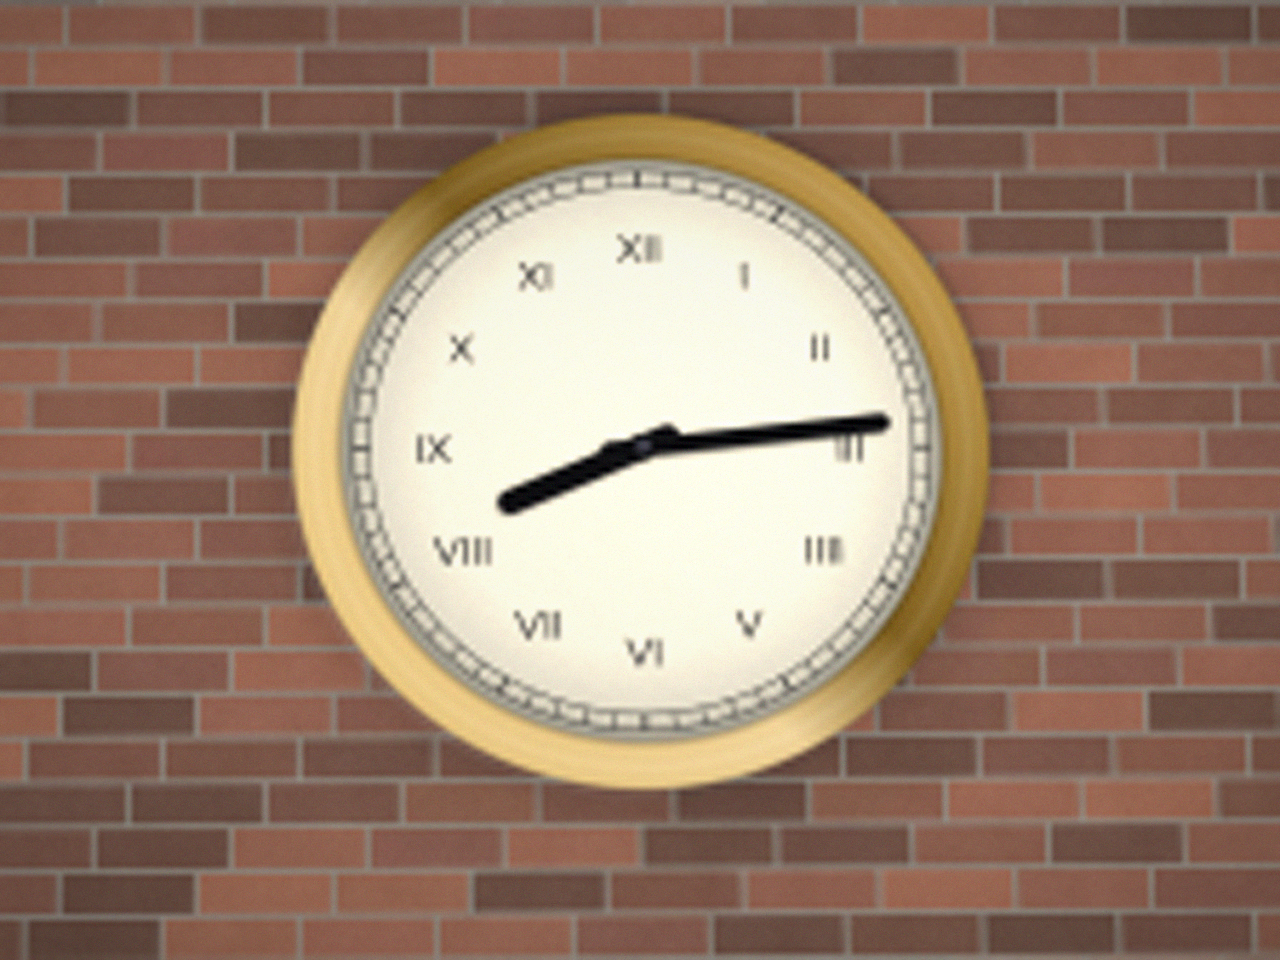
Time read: 8 h 14 min
